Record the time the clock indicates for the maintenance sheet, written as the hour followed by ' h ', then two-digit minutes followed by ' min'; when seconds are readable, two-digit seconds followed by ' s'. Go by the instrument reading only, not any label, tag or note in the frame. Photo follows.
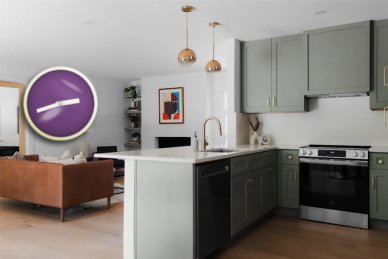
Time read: 2 h 42 min
